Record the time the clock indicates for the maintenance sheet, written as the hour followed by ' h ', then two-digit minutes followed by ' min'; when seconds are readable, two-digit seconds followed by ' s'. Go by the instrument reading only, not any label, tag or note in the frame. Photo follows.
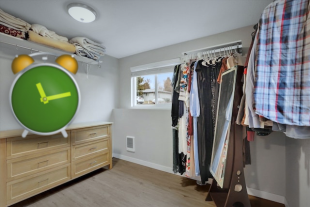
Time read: 11 h 13 min
